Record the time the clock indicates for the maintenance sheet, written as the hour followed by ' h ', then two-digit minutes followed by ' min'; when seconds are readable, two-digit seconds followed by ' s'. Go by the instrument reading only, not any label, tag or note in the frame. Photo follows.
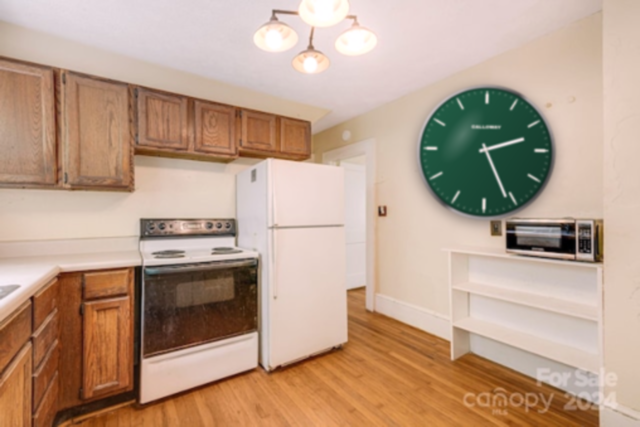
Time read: 2 h 26 min
